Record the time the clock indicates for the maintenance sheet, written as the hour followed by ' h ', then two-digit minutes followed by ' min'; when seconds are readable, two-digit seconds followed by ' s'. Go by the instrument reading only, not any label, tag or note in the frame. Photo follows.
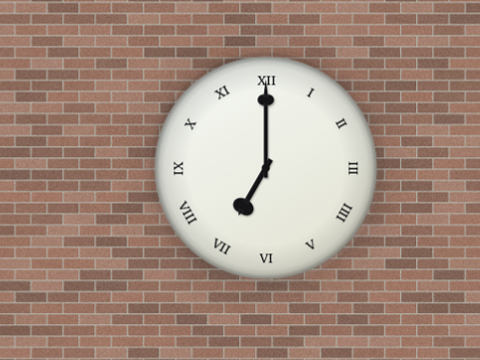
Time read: 7 h 00 min
